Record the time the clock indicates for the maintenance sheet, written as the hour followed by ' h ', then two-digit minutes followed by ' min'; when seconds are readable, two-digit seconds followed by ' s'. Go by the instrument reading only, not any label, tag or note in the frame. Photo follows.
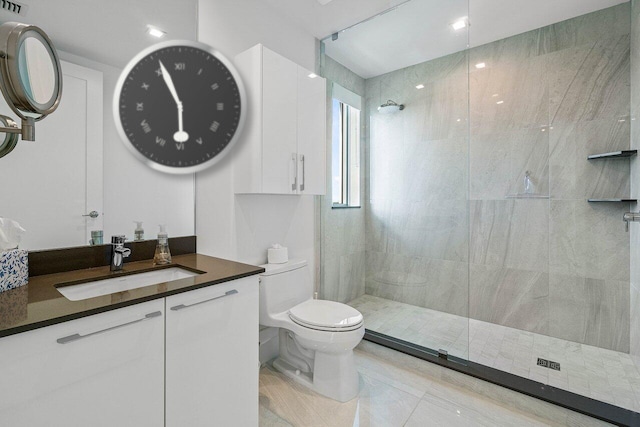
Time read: 5 h 56 min
